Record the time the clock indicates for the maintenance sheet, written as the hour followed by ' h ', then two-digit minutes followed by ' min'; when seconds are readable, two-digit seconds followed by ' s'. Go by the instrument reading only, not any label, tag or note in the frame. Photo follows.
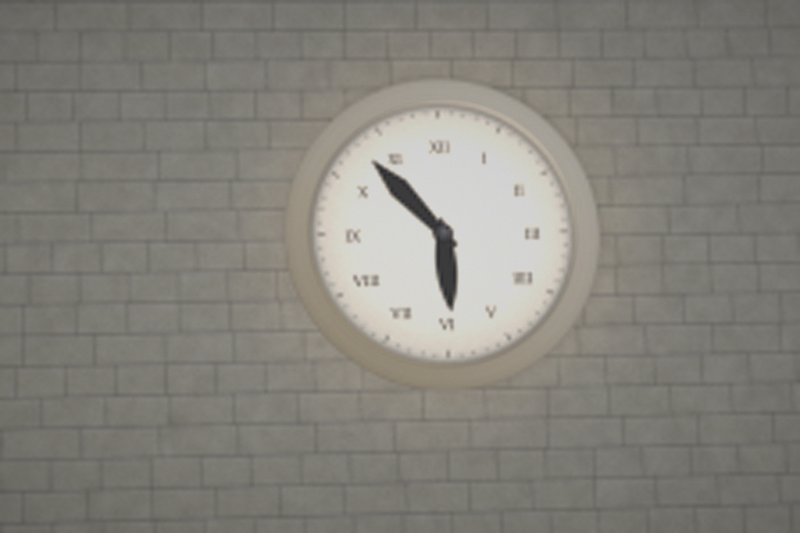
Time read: 5 h 53 min
